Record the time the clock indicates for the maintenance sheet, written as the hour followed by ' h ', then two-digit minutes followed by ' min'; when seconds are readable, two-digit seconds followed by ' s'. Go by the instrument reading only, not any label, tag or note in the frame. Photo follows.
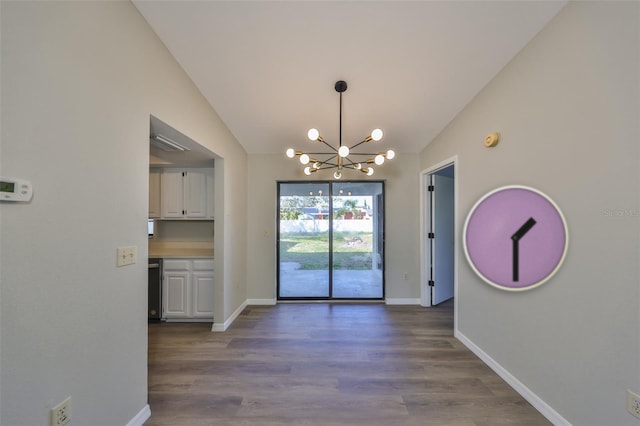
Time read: 1 h 30 min
